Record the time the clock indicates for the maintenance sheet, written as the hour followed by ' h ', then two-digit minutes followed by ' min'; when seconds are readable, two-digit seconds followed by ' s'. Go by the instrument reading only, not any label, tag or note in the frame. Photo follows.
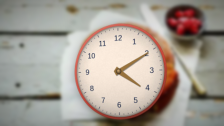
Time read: 4 h 10 min
